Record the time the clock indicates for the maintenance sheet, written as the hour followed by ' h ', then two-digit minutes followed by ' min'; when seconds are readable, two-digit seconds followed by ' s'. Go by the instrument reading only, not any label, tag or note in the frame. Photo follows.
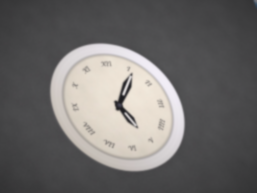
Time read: 5 h 06 min
